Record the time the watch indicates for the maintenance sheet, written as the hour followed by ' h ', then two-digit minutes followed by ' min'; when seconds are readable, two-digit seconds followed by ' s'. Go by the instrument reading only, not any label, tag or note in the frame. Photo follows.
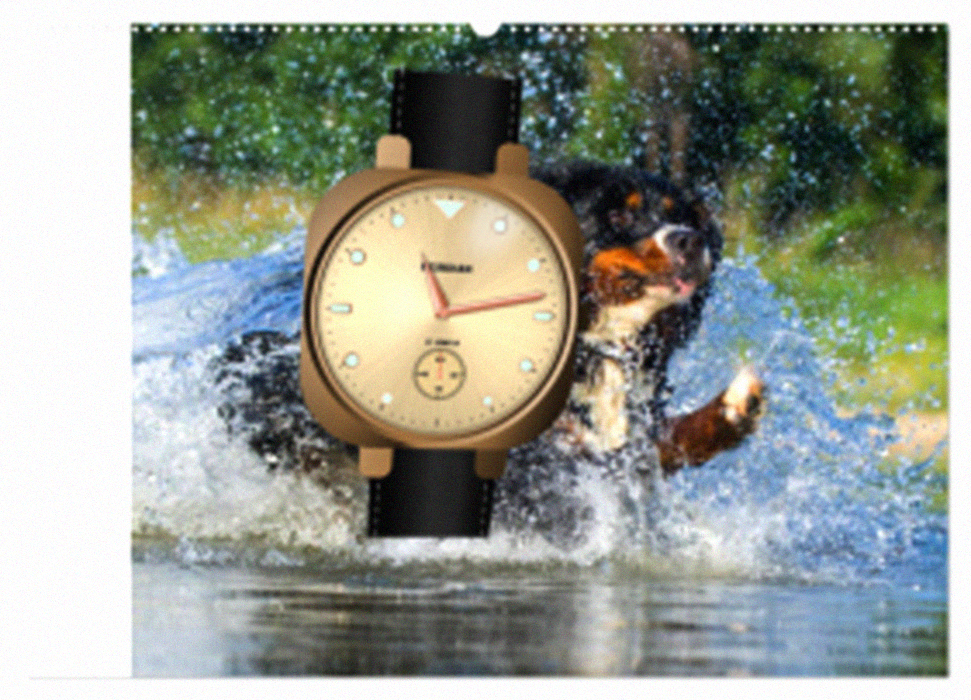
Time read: 11 h 13 min
